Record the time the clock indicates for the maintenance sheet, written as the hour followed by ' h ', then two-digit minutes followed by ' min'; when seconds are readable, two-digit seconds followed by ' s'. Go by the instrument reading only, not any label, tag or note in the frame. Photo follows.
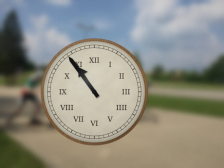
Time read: 10 h 54 min
